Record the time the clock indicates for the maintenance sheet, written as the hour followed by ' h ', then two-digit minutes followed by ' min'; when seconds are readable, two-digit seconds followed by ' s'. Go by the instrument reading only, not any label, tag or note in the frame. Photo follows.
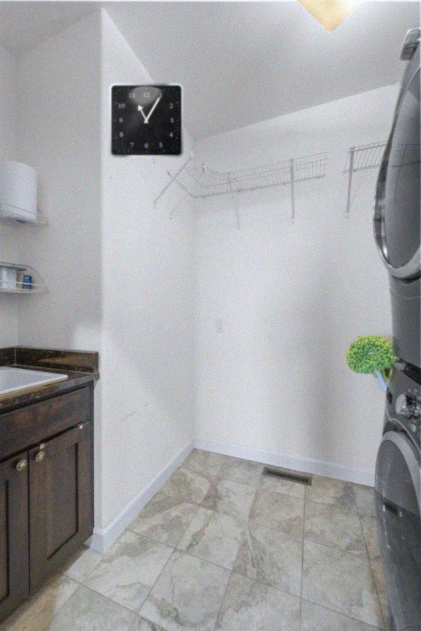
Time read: 11 h 05 min
